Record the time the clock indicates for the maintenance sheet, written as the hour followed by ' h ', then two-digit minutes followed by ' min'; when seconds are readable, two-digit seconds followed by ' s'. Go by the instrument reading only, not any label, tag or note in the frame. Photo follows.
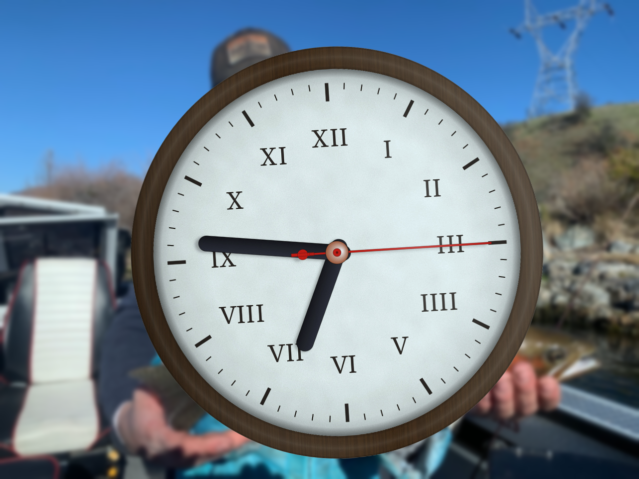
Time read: 6 h 46 min 15 s
